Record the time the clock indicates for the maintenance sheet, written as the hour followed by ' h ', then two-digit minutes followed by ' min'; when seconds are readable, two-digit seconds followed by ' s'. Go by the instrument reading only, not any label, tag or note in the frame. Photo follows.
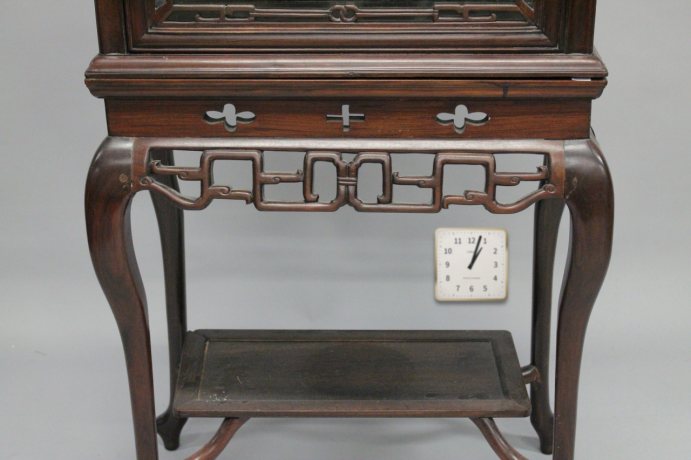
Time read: 1 h 03 min
